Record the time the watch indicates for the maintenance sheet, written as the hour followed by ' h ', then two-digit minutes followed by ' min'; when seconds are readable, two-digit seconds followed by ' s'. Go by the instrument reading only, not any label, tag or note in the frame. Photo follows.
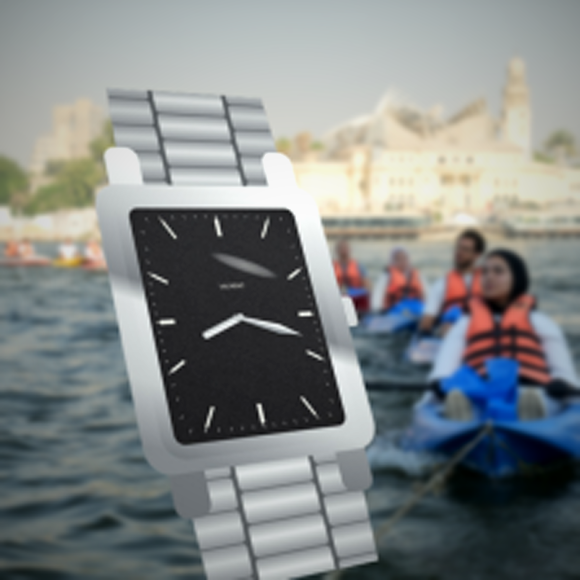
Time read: 8 h 18 min
